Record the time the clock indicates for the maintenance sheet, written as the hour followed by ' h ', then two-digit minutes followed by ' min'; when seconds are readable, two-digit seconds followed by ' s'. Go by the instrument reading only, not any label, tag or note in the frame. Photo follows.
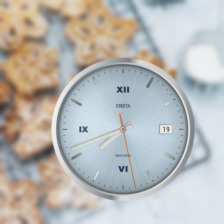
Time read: 7 h 41 min 28 s
